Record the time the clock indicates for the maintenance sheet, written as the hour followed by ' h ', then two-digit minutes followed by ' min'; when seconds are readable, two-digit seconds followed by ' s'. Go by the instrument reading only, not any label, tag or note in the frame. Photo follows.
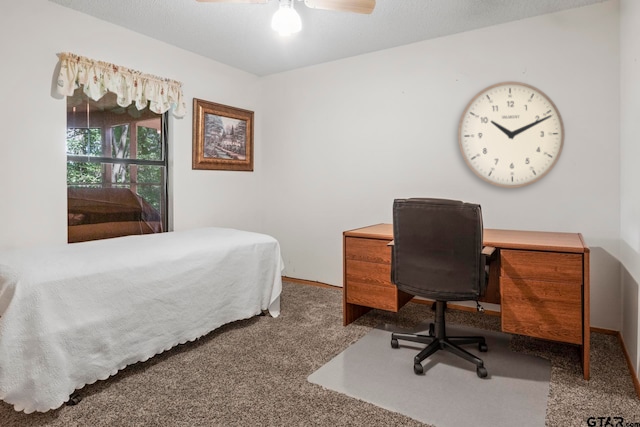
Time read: 10 h 11 min
